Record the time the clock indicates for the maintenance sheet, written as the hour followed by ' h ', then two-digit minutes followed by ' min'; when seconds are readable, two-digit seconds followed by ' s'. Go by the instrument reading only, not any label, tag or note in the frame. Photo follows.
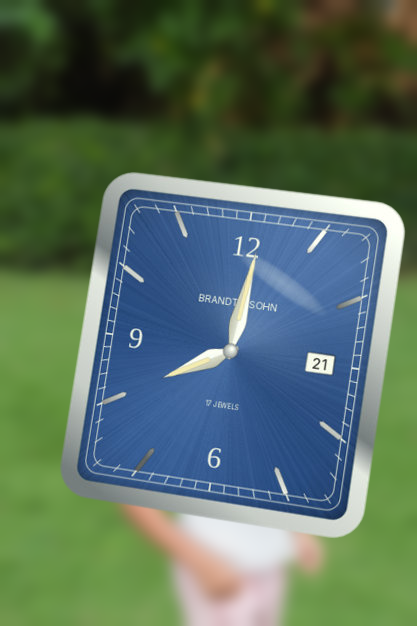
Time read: 8 h 01 min
